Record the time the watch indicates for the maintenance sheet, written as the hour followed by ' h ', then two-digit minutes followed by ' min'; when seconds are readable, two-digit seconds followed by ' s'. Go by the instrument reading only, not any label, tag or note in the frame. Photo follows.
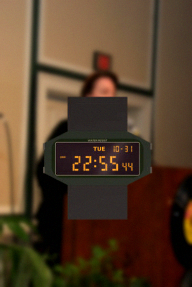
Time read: 22 h 55 min 44 s
